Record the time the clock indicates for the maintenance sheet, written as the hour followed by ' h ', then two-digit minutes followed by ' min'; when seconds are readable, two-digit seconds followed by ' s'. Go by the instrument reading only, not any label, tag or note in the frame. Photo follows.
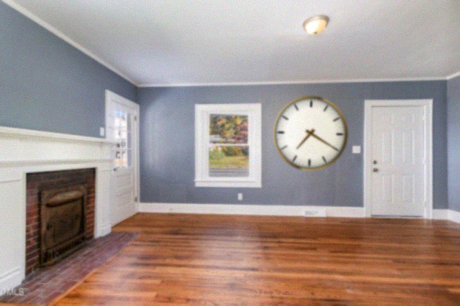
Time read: 7 h 20 min
